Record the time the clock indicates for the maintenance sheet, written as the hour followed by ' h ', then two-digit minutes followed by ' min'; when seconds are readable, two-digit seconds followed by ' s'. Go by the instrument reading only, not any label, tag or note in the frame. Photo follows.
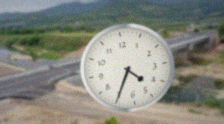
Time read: 4 h 35 min
